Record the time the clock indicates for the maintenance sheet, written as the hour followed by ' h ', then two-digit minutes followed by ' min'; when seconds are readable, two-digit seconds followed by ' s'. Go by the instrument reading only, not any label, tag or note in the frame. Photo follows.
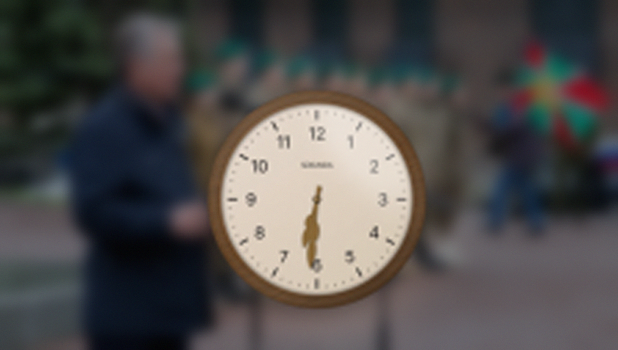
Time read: 6 h 31 min
